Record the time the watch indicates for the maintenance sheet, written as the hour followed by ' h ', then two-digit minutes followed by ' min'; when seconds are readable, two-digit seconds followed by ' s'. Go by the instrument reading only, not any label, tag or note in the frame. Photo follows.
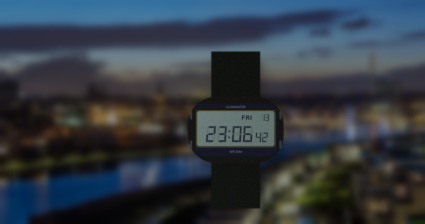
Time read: 23 h 06 min 42 s
